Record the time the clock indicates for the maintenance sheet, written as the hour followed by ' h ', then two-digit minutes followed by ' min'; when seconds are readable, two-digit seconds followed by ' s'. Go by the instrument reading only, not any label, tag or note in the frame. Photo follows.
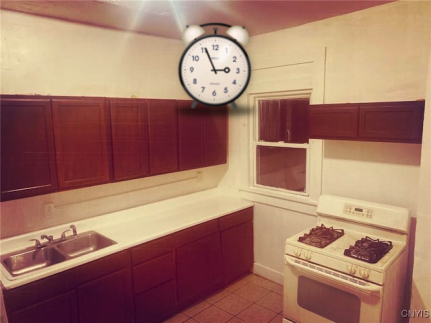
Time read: 2 h 56 min
